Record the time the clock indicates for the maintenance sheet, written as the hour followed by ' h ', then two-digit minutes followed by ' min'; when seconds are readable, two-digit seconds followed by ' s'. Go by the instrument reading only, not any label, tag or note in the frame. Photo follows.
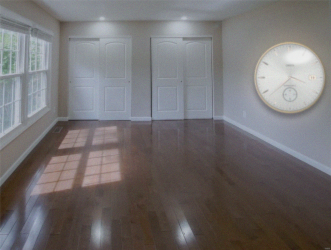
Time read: 3 h 38 min
